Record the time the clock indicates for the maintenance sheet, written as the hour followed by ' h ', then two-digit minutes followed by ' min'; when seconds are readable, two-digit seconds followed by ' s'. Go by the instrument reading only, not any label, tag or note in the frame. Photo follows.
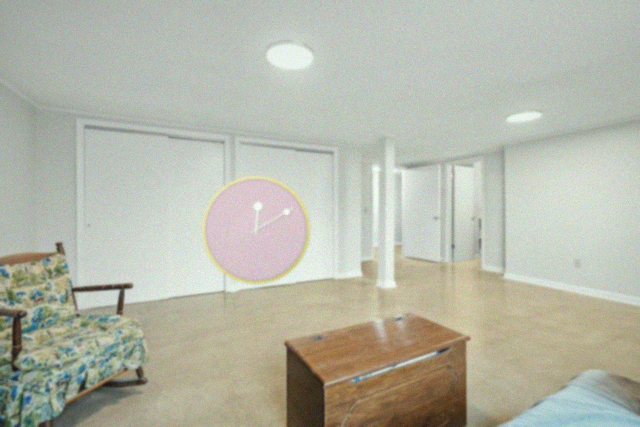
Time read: 12 h 10 min
